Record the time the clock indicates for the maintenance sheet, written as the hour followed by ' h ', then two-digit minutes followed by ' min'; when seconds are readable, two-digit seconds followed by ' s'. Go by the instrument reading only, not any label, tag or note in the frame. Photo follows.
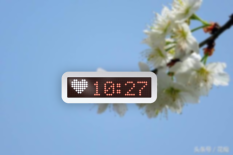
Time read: 10 h 27 min
